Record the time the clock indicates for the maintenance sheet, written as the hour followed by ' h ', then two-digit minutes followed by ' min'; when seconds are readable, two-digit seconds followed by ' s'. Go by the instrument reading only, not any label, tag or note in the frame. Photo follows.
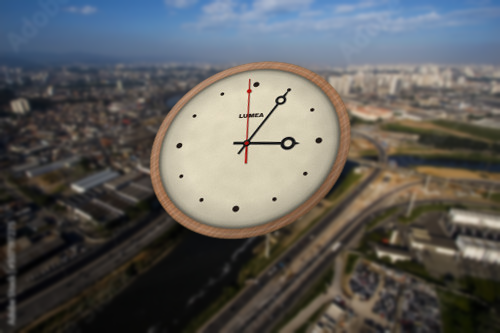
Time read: 3 h 04 min 59 s
